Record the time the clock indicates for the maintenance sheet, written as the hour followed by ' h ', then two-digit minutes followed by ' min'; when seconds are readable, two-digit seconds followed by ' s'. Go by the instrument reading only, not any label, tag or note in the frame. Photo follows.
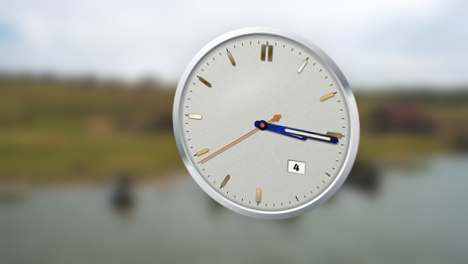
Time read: 3 h 15 min 39 s
